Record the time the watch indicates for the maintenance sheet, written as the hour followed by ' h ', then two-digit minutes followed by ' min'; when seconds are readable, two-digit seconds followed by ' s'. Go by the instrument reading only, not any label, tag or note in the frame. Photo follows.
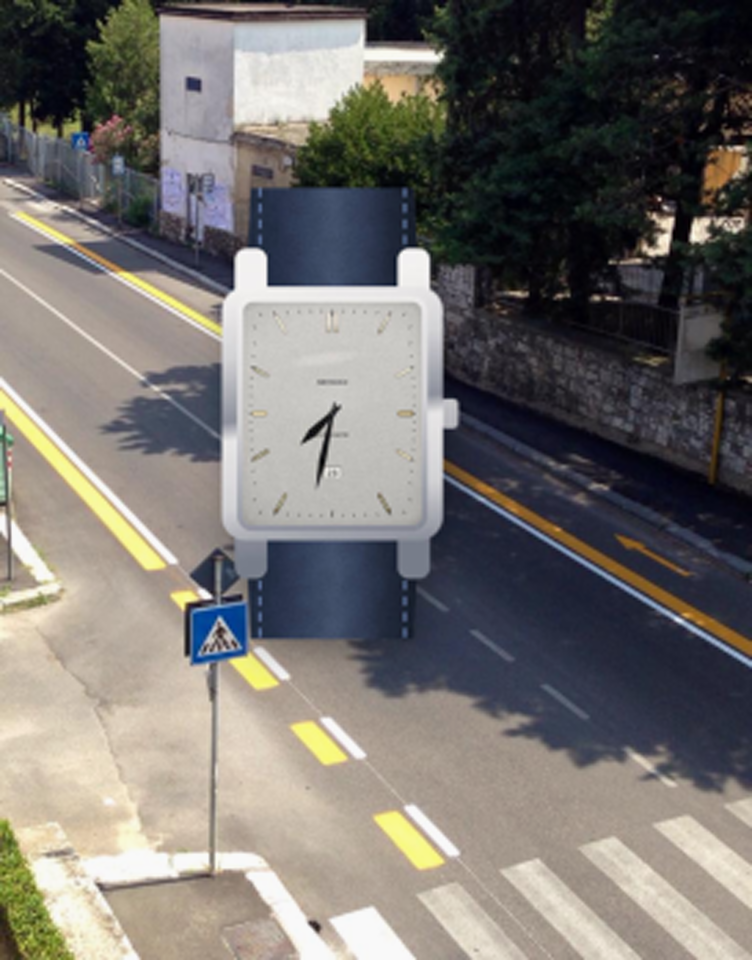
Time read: 7 h 32 min
